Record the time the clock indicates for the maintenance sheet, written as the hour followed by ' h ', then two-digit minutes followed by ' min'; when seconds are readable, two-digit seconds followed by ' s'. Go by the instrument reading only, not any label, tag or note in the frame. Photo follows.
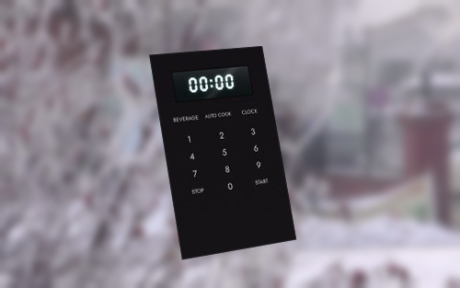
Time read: 0 h 00 min
